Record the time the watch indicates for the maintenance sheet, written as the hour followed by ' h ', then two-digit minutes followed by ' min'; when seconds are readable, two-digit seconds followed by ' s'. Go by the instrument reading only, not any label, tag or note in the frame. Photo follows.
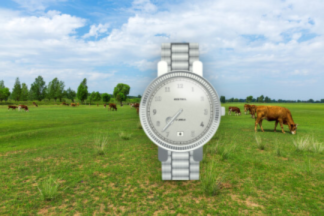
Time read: 7 h 37 min
